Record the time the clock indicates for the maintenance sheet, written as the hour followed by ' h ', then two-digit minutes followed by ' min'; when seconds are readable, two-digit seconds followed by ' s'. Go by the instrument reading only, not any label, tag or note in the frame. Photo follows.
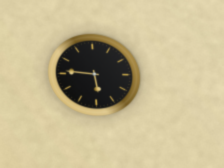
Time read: 5 h 46 min
